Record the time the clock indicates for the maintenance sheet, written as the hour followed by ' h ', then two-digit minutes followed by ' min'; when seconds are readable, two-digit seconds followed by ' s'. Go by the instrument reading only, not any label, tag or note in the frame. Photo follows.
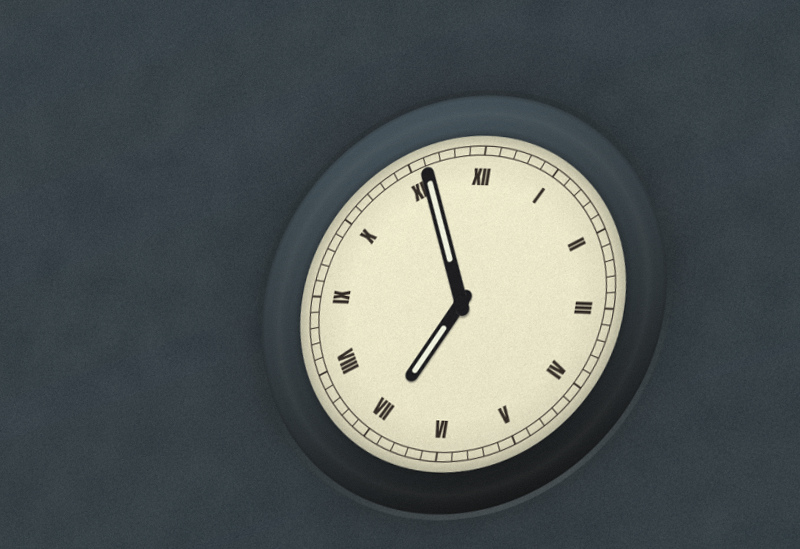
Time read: 6 h 56 min
